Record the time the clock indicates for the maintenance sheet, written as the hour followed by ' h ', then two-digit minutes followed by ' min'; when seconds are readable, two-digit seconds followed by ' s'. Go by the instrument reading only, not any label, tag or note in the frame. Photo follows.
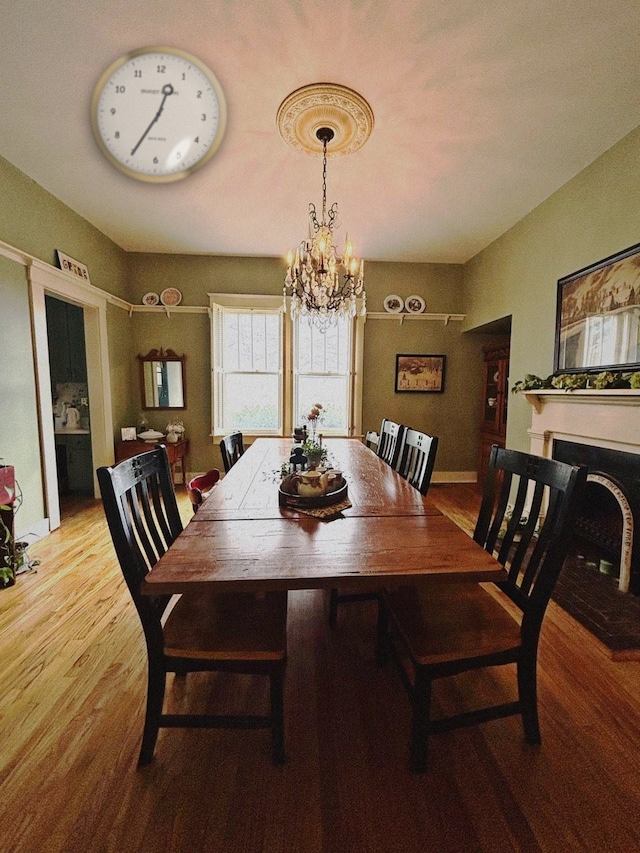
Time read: 12 h 35 min
